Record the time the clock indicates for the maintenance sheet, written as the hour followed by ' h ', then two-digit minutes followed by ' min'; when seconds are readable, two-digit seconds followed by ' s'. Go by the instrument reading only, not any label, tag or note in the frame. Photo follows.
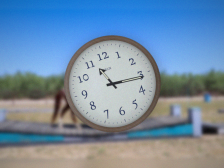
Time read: 11 h 16 min
